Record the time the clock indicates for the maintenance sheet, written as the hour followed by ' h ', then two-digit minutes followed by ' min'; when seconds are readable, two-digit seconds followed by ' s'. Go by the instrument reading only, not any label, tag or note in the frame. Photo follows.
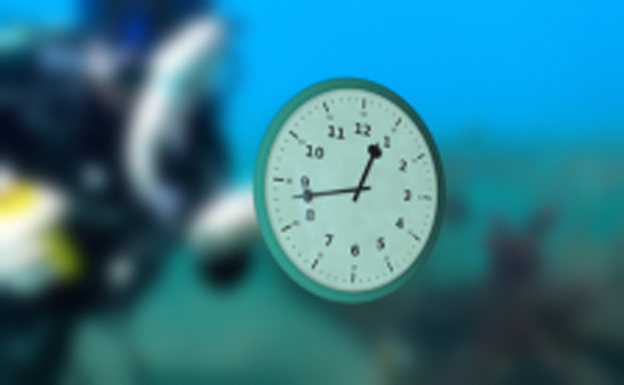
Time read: 12 h 43 min
